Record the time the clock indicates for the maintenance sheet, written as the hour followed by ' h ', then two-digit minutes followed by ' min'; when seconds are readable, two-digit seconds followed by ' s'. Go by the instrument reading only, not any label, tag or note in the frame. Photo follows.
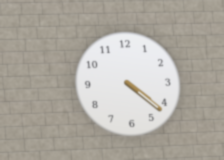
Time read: 4 h 22 min
